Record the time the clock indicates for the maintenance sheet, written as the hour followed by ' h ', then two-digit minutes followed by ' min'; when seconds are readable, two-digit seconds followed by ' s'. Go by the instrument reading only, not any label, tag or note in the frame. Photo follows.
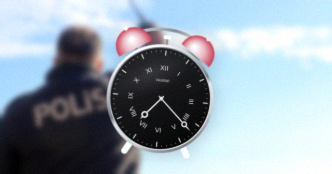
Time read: 7 h 22 min
